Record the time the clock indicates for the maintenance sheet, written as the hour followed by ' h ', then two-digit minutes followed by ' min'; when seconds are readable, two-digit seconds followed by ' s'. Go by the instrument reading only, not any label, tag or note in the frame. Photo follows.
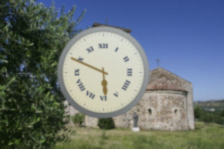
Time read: 5 h 49 min
